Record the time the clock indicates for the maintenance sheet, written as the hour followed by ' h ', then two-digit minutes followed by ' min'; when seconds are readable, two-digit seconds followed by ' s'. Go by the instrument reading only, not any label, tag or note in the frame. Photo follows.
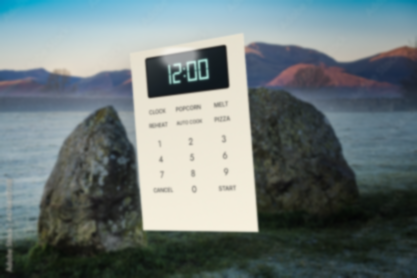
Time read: 12 h 00 min
